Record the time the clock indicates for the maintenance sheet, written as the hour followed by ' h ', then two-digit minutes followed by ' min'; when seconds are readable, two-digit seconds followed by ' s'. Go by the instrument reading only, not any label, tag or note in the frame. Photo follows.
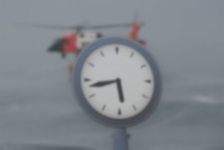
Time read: 5 h 43 min
